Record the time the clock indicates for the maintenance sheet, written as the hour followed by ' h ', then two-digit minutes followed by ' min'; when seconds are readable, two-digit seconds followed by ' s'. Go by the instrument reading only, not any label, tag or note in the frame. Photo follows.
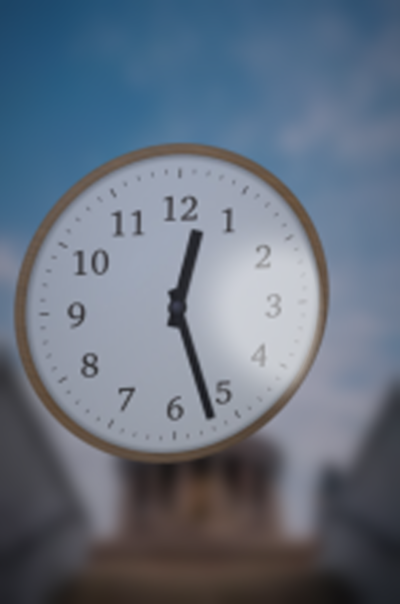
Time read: 12 h 27 min
